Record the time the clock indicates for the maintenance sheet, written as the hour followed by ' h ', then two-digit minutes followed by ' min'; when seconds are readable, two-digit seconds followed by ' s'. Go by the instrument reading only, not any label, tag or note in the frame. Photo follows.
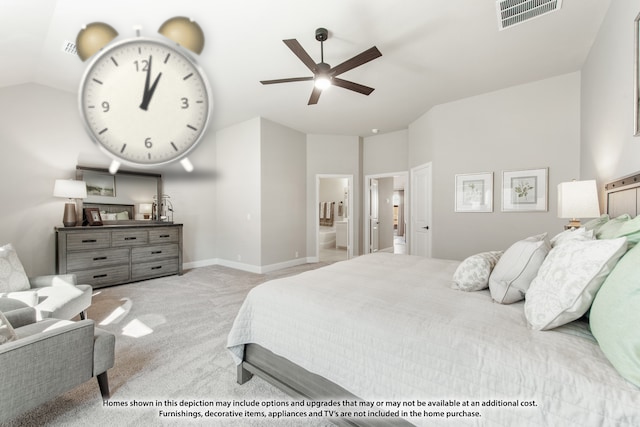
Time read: 1 h 02 min
